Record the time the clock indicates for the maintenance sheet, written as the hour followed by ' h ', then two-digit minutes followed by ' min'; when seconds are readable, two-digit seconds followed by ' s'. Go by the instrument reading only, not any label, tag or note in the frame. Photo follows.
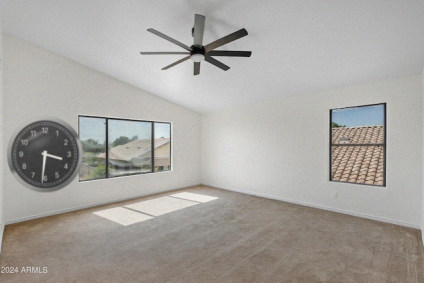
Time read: 3 h 31 min
